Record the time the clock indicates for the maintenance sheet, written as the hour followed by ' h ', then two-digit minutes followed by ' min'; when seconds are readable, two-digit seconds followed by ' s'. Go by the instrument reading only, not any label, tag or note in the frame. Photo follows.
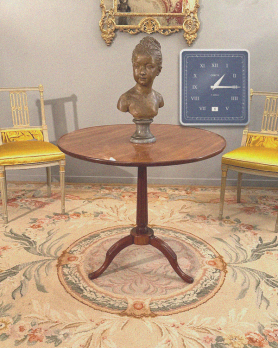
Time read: 1 h 15 min
